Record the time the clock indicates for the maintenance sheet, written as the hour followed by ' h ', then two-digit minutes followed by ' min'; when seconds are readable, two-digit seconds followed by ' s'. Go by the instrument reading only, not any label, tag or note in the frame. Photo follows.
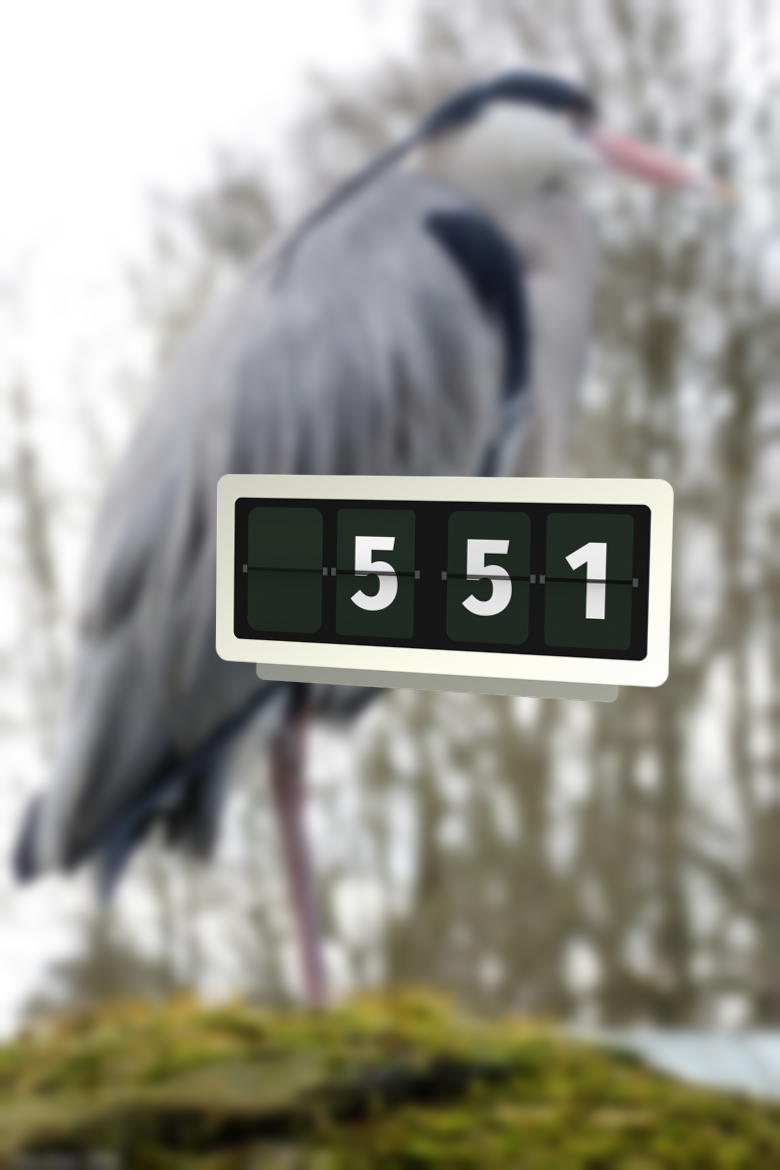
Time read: 5 h 51 min
